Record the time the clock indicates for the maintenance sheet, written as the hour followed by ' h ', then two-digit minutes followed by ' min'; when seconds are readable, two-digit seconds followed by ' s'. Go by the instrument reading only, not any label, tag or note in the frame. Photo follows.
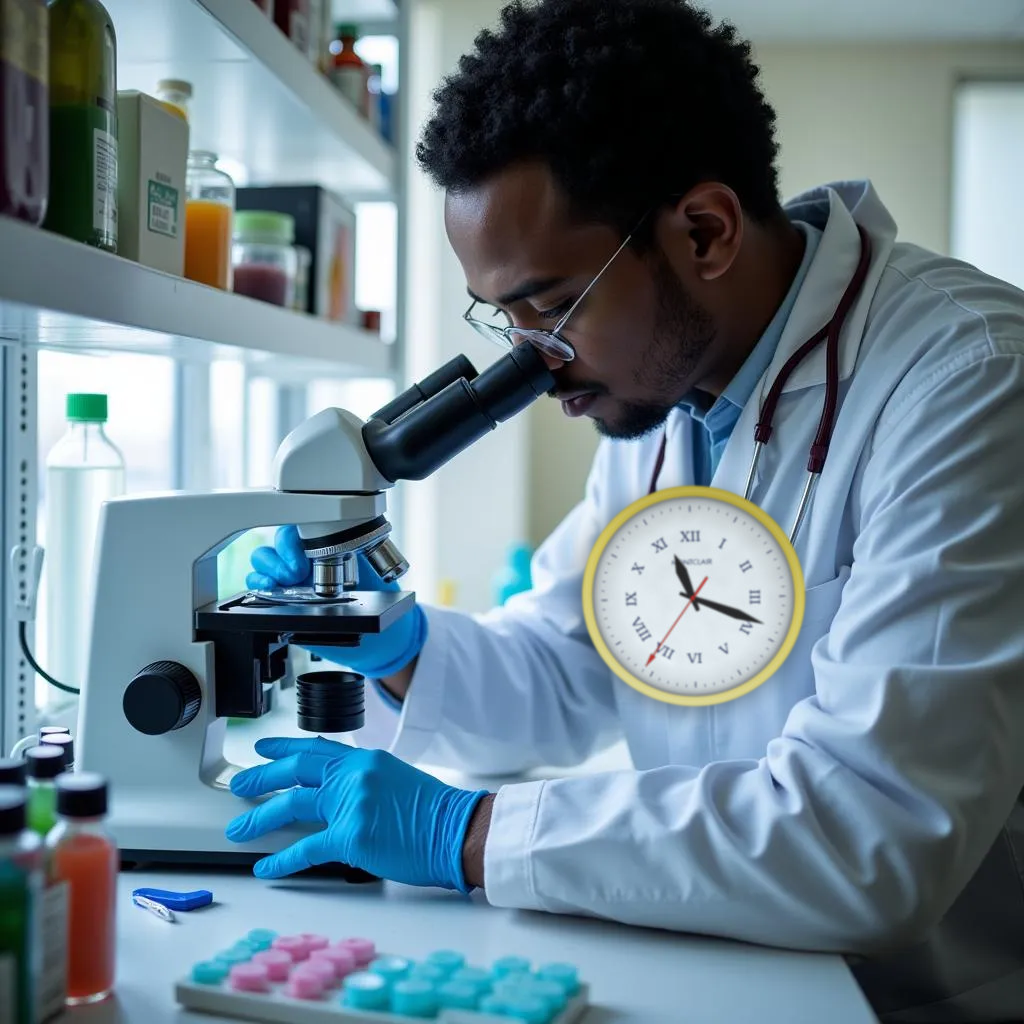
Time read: 11 h 18 min 36 s
